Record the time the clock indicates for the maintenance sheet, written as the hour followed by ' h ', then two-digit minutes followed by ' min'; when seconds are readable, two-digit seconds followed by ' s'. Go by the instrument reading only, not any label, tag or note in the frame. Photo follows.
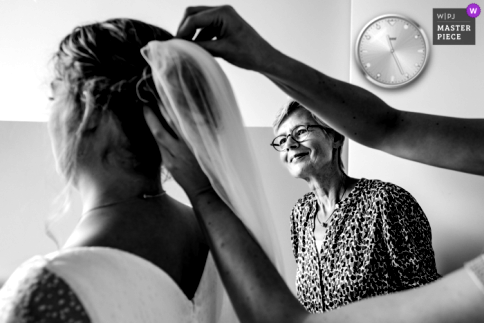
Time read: 11 h 26 min
